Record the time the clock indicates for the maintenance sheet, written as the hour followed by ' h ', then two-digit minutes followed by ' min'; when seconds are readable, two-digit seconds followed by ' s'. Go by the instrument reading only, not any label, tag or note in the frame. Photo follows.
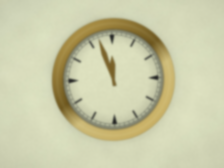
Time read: 11 h 57 min
